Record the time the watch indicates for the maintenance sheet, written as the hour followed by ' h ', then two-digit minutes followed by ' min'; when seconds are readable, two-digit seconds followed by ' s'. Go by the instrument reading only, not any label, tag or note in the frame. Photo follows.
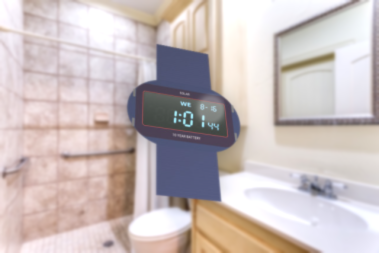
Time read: 1 h 01 min
